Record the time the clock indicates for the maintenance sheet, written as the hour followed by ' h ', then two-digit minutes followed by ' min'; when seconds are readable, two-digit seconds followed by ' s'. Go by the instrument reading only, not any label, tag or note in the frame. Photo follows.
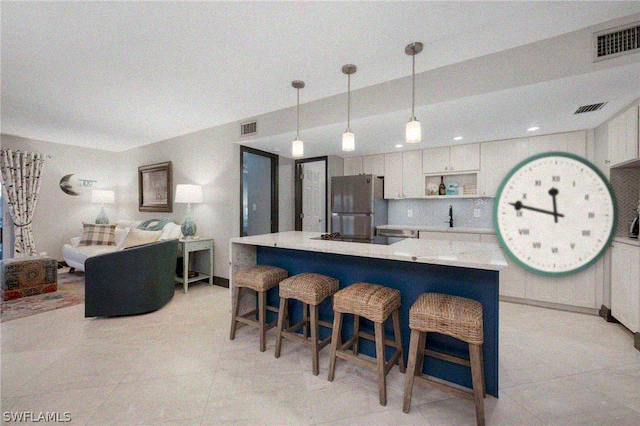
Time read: 11 h 47 min
